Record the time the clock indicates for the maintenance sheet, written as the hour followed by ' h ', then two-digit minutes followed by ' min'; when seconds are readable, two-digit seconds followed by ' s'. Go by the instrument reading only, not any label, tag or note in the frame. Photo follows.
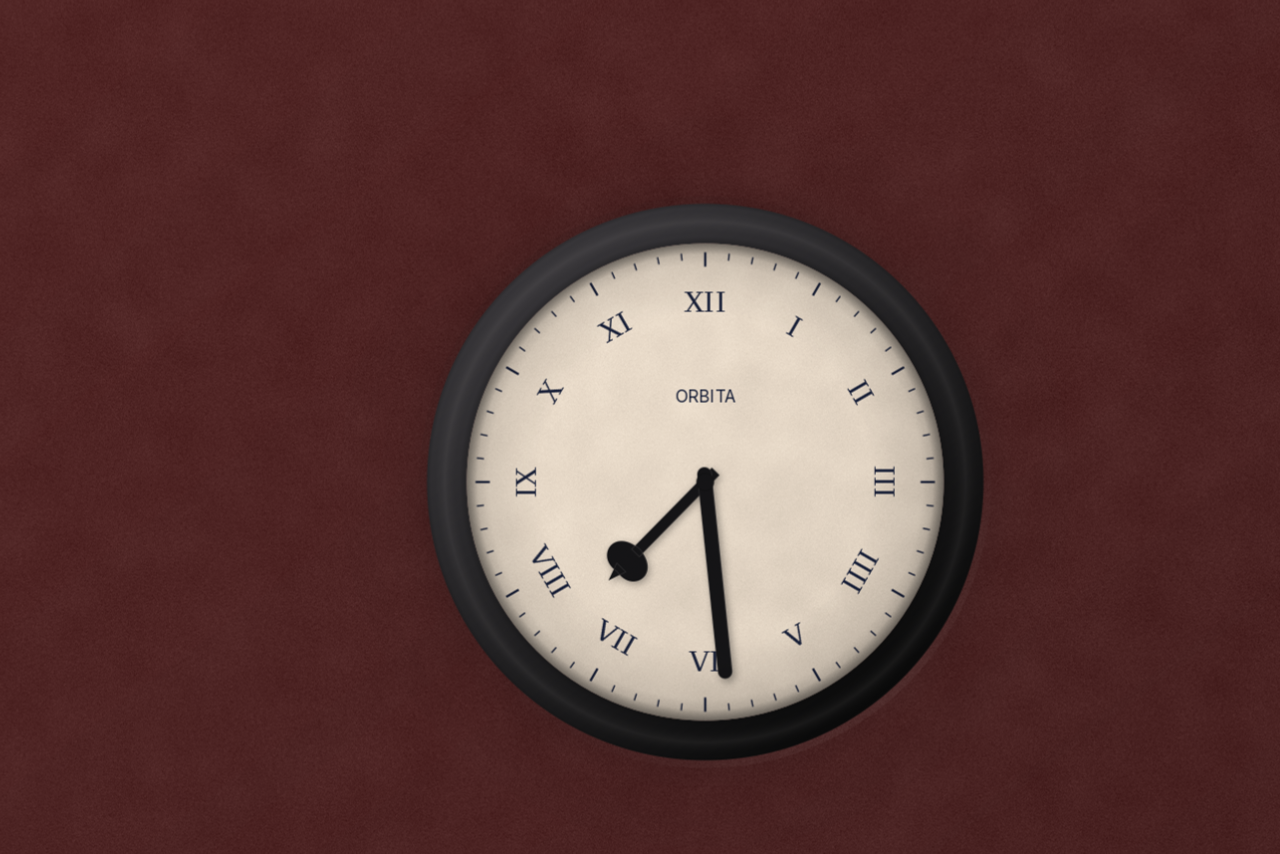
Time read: 7 h 29 min
